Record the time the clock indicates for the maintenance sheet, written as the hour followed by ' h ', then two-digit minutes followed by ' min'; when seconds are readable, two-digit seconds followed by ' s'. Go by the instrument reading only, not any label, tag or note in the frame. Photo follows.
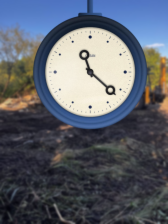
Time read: 11 h 22 min
